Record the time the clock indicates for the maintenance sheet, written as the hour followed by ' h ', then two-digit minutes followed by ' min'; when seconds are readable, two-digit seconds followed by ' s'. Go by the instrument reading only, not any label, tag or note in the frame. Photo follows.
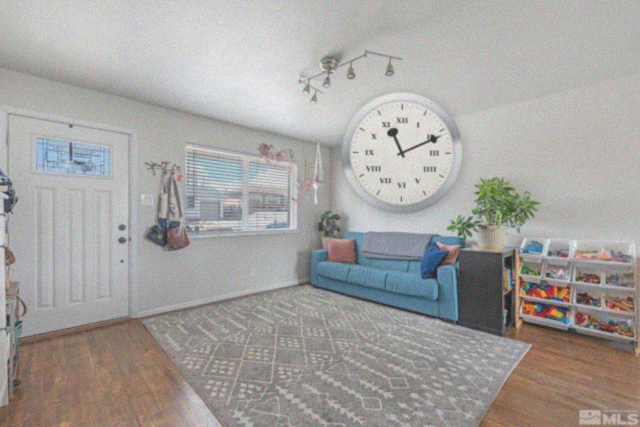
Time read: 11 h 11 min
